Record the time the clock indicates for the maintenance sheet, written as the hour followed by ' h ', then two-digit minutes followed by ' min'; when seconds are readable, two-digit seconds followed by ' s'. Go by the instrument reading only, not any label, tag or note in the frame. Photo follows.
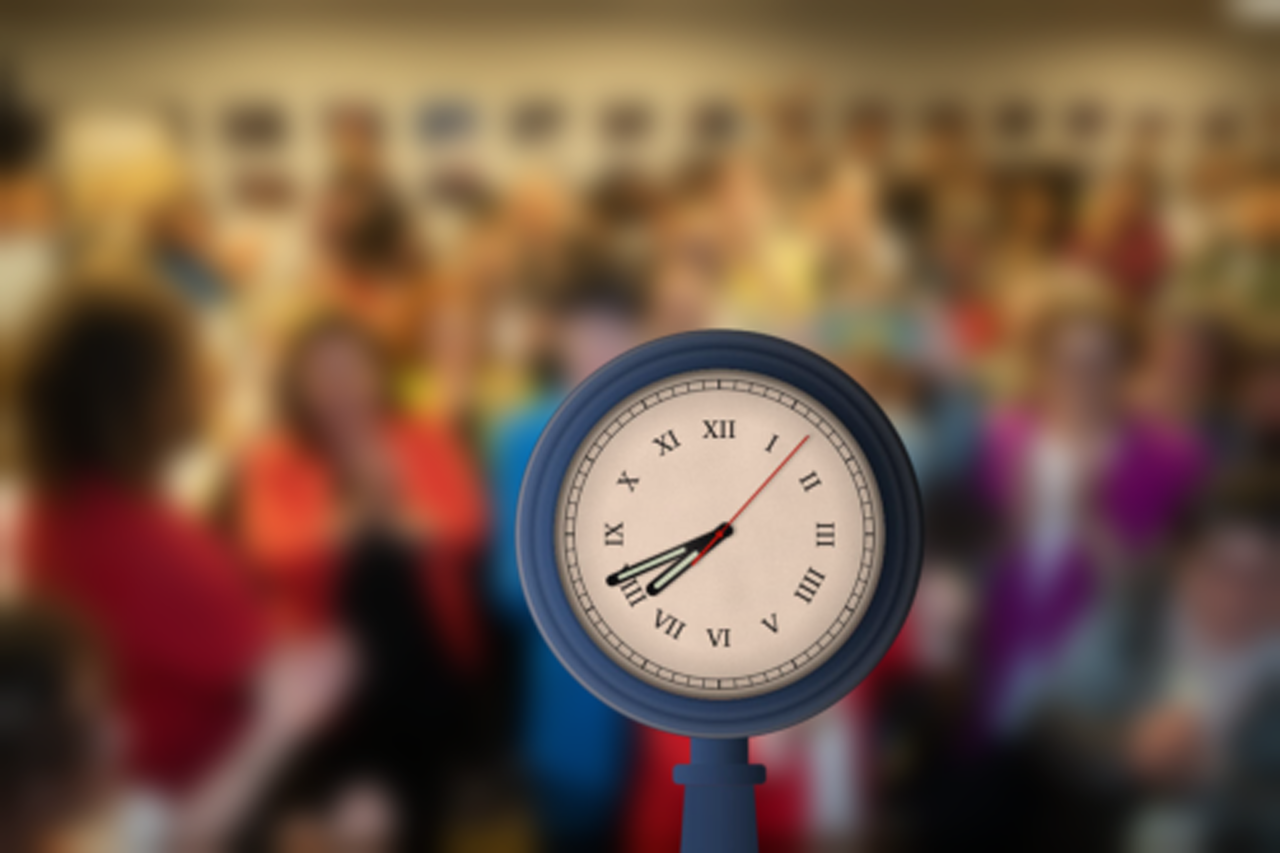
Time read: 7 h 41 min 07 s
